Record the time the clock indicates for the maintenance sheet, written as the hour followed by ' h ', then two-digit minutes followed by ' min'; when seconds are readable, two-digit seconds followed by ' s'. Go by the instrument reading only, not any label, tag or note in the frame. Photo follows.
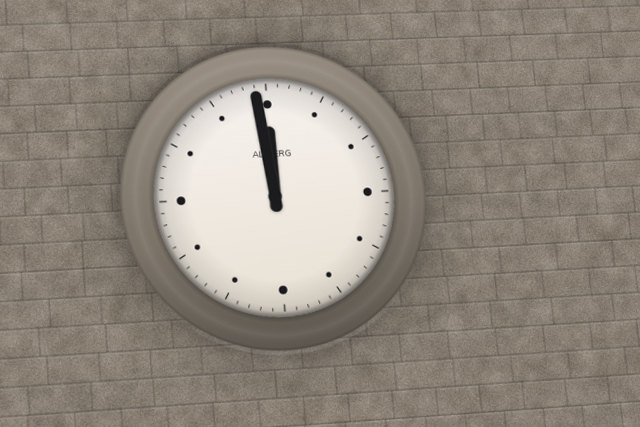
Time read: 11 h 59 min
